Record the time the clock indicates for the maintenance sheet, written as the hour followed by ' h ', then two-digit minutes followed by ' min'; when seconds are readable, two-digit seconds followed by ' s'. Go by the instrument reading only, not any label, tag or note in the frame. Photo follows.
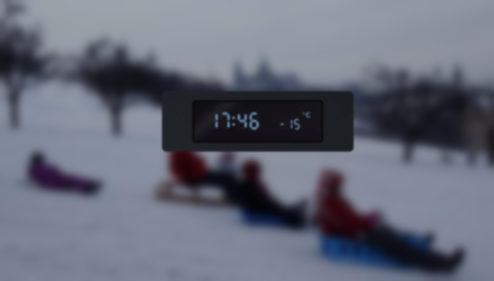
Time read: 17 h 46 min
